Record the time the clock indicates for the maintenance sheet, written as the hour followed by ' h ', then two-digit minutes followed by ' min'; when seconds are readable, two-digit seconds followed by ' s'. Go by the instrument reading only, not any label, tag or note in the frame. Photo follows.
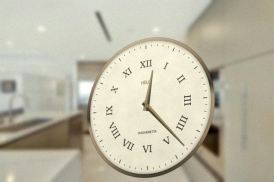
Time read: 12 h 23 min
